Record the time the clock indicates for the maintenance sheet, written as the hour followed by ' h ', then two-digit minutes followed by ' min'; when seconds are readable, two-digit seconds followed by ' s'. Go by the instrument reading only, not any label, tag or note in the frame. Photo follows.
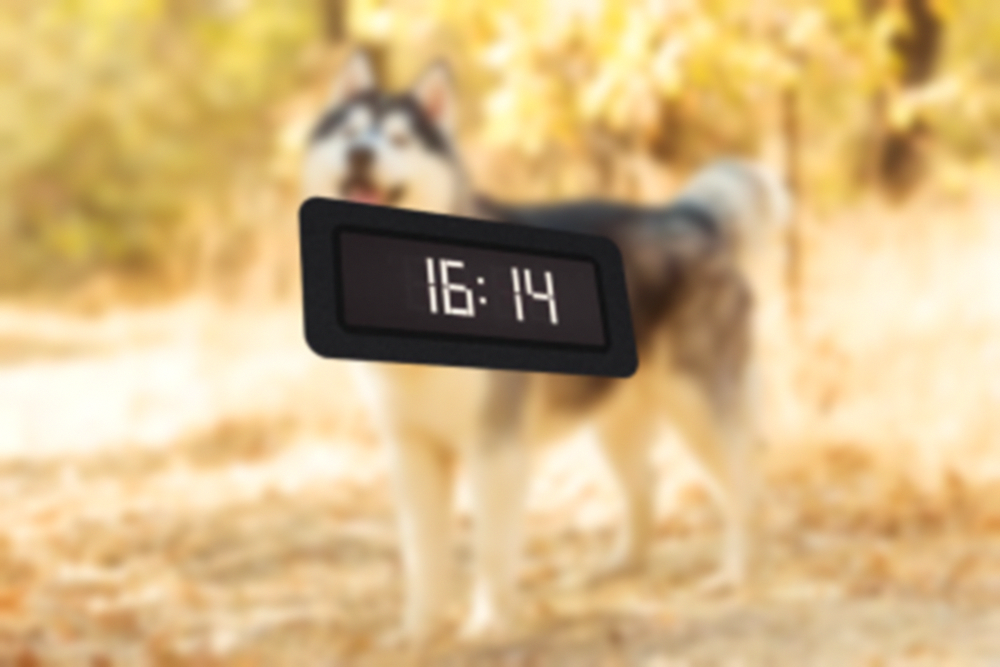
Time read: 16 h 14 min
